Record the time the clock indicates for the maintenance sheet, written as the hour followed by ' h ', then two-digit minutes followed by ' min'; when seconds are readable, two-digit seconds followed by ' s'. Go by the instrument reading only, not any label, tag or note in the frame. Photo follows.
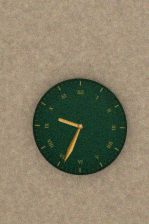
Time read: 9 h 34 min
